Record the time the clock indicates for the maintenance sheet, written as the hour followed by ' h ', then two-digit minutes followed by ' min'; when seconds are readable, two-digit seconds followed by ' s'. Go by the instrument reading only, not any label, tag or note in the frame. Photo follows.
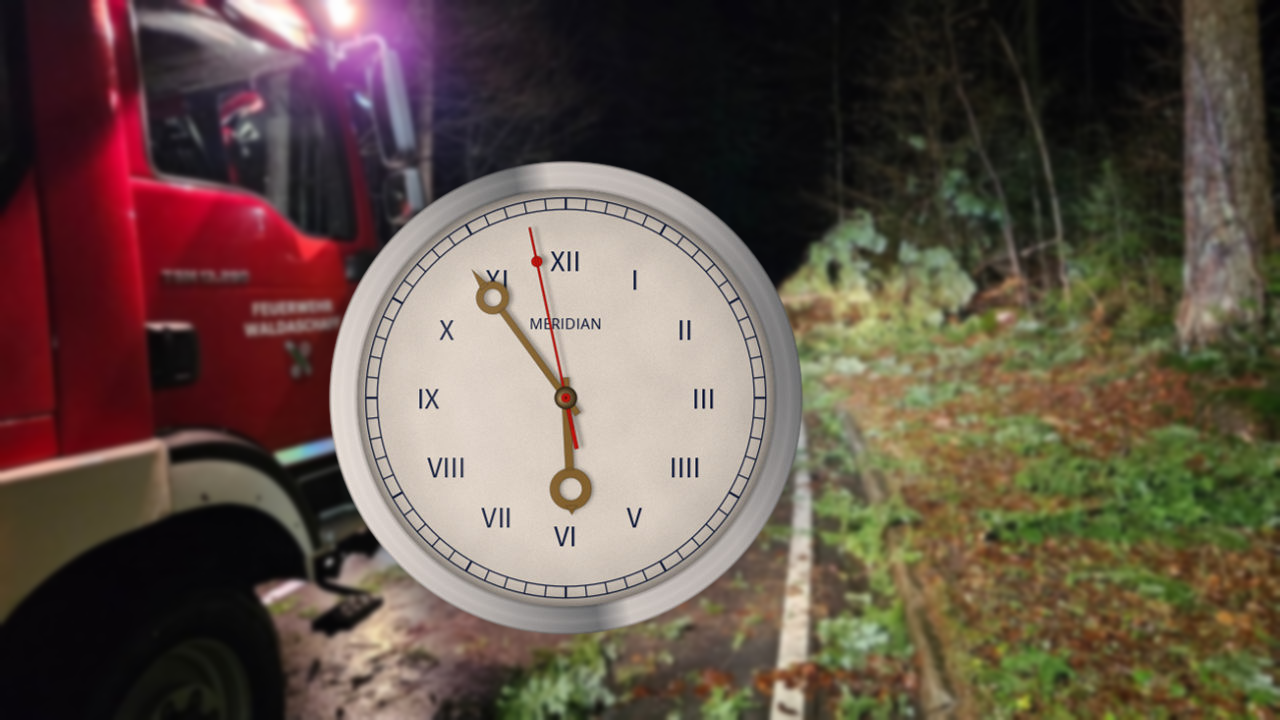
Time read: 5 h 53 min 58 s
